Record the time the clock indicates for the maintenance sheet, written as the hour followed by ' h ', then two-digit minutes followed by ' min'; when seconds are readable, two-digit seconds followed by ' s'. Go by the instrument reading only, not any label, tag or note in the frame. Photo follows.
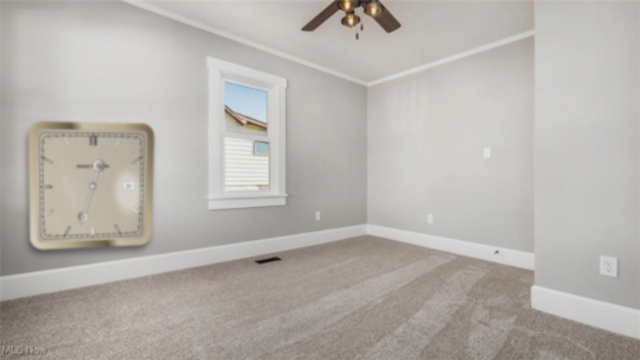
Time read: 12 h 33 min
